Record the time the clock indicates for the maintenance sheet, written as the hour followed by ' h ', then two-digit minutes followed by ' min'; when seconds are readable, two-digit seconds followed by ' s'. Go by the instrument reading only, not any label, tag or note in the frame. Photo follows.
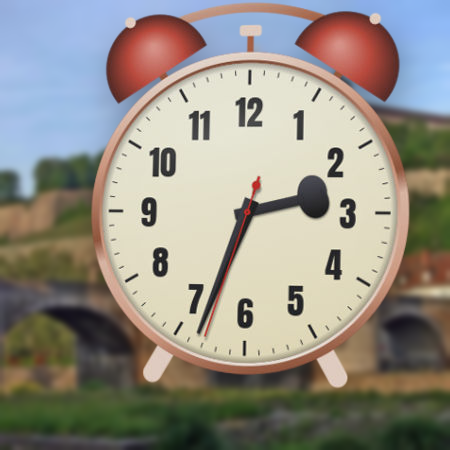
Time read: 2 h 33 min 33 s
